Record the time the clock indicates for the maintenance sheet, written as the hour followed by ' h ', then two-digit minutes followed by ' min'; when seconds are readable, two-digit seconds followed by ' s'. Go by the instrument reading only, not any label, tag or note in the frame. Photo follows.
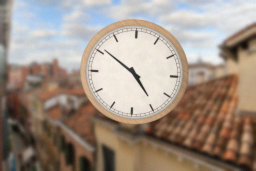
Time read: 4 h 51 min
